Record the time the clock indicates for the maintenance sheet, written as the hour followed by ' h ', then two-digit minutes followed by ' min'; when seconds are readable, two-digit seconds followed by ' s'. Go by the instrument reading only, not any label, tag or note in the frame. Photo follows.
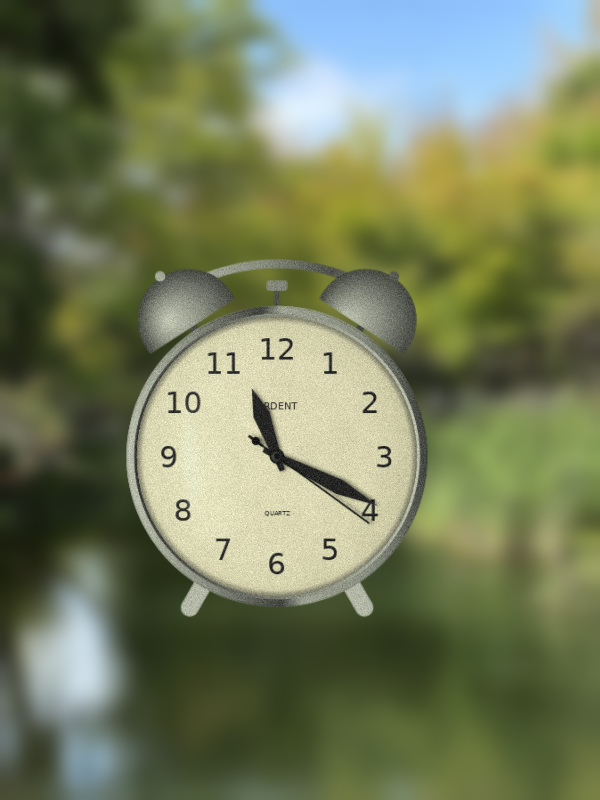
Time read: 11 h 19 min 21 s
